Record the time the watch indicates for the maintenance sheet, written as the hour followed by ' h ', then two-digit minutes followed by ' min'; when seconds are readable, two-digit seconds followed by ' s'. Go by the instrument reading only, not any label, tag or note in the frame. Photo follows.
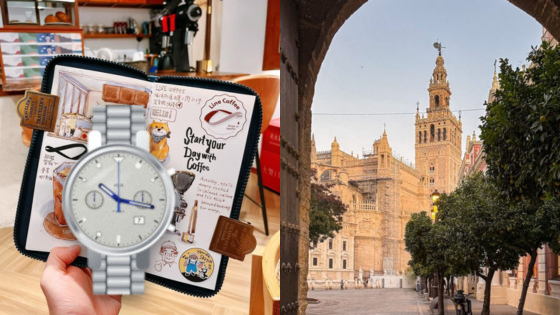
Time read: 10 h 17 min
